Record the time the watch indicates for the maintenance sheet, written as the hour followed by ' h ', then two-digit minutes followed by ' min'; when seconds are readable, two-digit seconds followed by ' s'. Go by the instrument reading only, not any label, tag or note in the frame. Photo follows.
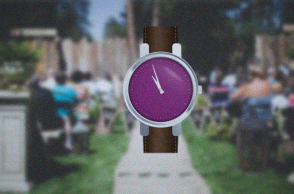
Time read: 10 h 57 min
